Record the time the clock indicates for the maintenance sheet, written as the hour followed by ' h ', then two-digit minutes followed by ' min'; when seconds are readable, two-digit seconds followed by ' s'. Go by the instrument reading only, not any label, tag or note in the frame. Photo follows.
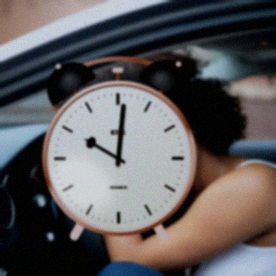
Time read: 10 h 01 min
